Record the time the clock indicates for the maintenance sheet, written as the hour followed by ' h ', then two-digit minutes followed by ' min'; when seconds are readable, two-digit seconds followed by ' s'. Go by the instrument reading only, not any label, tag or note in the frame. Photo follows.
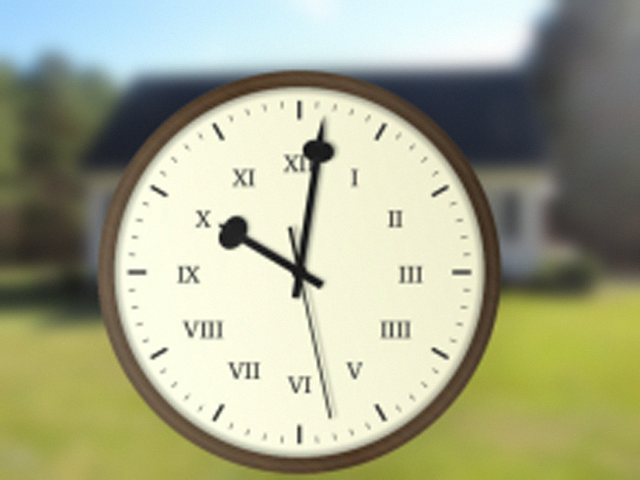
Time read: 10 h 01 min 28 s
